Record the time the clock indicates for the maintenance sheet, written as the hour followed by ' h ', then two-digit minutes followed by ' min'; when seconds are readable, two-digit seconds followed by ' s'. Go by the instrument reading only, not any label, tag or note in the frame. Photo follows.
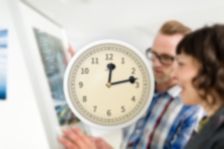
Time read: 12 h 13 min
